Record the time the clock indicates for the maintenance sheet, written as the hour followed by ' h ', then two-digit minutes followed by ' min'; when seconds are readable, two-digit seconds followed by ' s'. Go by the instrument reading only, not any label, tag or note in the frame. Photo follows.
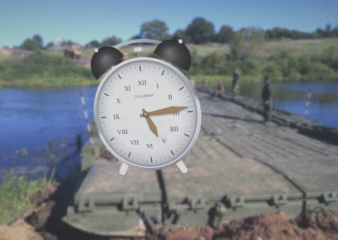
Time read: 5 h 14 min
